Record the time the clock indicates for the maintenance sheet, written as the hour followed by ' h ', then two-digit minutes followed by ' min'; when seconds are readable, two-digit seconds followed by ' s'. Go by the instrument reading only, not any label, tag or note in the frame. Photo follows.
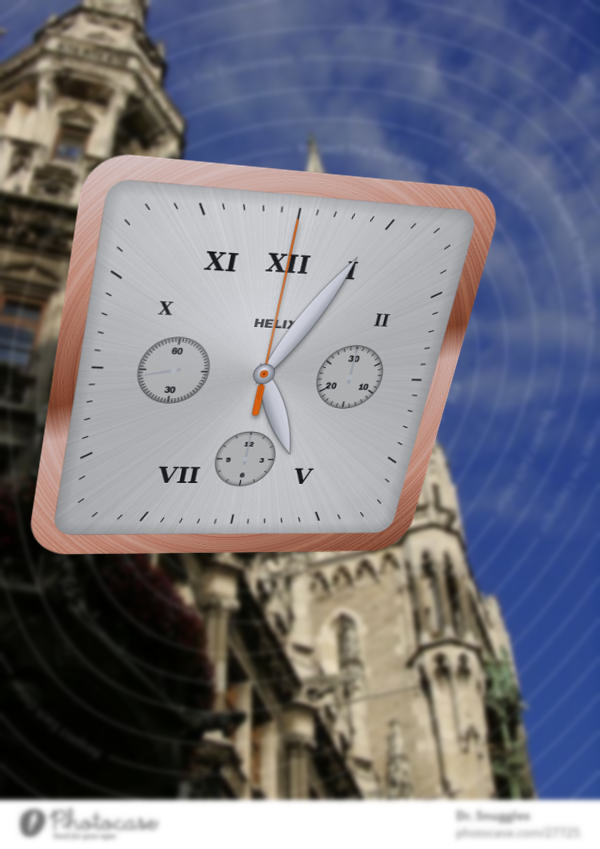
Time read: 5 h 04 min 43 s
